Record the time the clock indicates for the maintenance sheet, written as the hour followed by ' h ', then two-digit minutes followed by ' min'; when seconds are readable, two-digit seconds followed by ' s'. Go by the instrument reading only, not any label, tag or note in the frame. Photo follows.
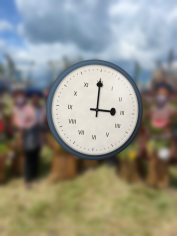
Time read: 3 h 00 min
